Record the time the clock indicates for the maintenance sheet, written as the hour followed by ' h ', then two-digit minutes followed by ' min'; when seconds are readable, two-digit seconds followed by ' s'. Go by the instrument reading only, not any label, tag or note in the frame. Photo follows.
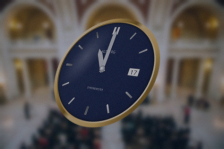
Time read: 11 h 00 min
